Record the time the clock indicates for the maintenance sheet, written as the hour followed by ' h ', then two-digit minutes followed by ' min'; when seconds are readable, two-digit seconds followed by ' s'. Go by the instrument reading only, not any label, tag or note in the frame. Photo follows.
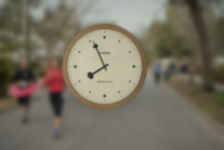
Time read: 7 h 56 min
